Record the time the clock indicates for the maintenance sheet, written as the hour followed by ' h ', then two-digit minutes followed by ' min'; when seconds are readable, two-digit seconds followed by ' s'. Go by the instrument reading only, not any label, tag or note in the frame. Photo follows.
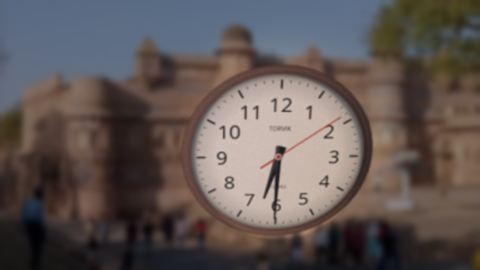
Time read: 6 h 30 min 09 s
